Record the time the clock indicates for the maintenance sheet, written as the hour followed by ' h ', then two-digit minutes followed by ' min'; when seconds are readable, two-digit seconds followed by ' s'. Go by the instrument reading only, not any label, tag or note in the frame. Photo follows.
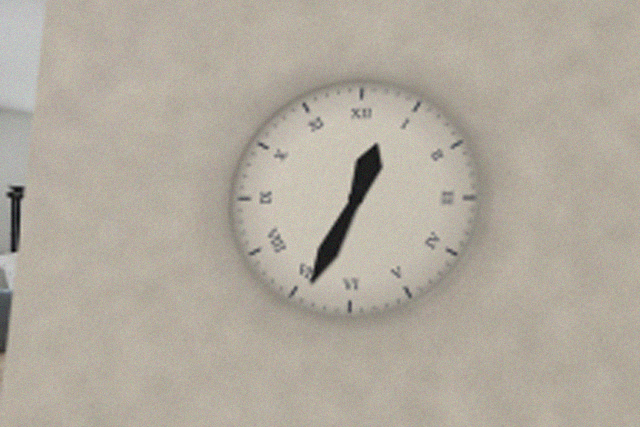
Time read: 12 h 34 min
